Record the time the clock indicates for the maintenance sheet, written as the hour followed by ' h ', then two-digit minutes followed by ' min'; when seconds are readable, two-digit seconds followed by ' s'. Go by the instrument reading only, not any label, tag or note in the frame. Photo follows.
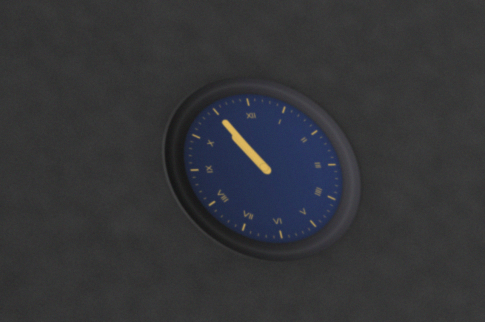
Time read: 10 h 55 min
